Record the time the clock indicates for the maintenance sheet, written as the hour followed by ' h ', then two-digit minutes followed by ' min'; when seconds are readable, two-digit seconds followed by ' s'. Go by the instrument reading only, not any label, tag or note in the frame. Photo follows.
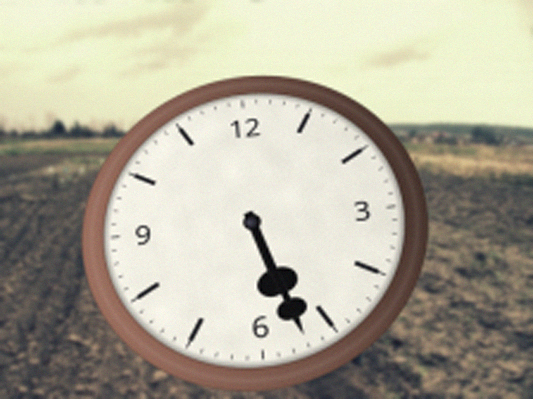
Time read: 5 h 27 min
